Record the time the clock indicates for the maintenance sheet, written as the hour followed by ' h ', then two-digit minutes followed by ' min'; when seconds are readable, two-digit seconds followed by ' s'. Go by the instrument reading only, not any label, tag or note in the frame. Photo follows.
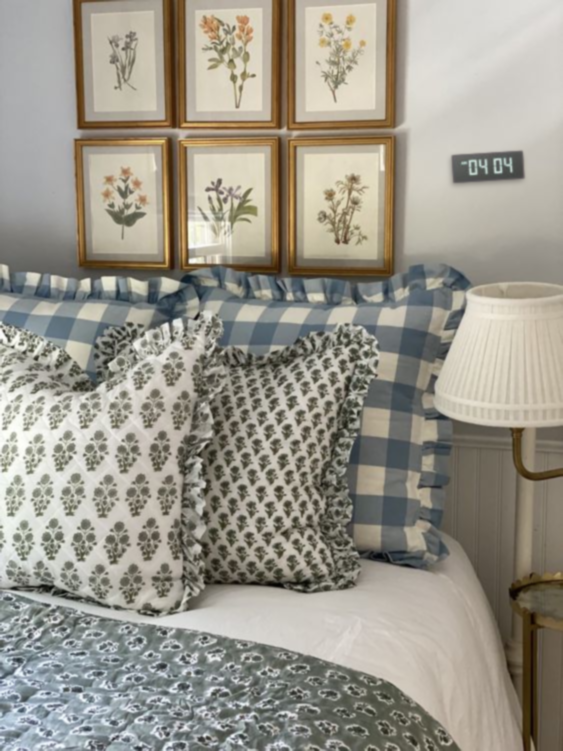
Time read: 4 h 04 min
